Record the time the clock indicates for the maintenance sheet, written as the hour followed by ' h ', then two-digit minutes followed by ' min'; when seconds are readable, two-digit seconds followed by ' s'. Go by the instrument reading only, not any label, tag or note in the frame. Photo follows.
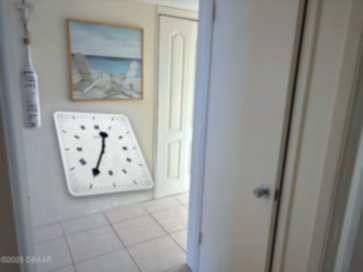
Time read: 12 h 35 min
